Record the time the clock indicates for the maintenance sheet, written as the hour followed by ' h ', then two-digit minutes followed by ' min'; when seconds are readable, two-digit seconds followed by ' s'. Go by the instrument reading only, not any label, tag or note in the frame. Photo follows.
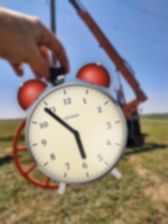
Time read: 5 h 54 min
